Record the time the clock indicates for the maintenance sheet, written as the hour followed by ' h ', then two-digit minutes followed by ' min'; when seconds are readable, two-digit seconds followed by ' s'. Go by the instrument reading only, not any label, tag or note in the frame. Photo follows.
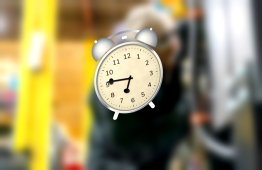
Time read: 6 h 46 min
